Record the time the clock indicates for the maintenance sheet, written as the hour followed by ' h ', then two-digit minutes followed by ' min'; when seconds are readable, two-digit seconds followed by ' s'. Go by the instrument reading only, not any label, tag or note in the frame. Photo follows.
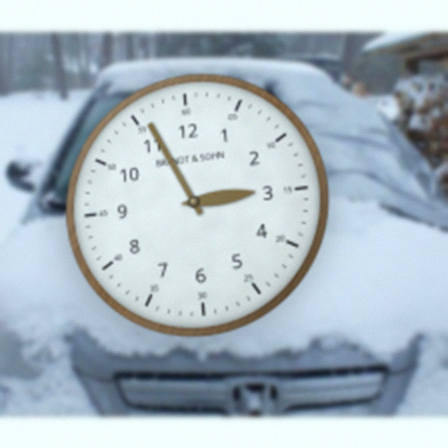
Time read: 2 h 56 min
